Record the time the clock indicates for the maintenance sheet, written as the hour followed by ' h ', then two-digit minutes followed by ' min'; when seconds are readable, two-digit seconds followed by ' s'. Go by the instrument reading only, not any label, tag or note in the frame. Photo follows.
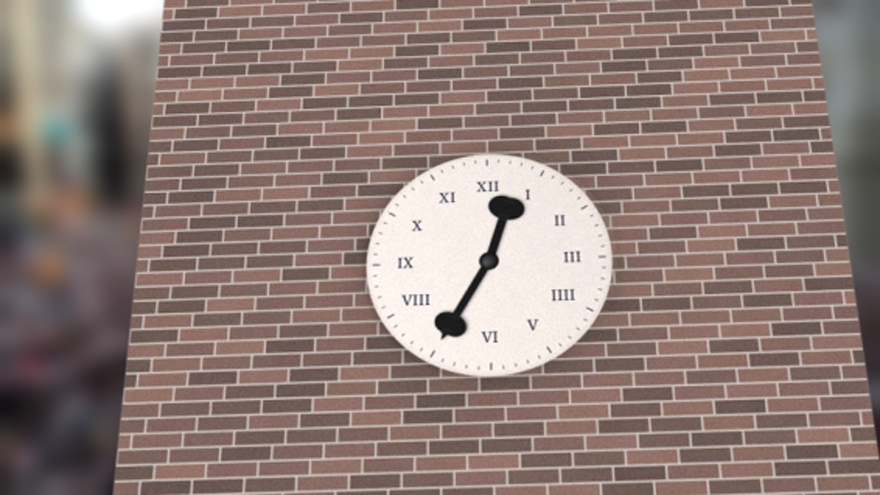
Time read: 12 h 35 min
